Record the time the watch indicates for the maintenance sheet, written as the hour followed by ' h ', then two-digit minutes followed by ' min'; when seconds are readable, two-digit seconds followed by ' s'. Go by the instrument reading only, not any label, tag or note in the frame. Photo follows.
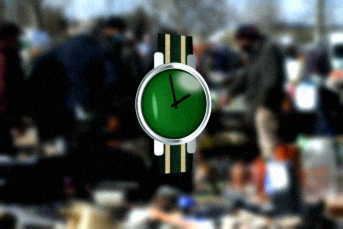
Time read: 1 h 58 min
